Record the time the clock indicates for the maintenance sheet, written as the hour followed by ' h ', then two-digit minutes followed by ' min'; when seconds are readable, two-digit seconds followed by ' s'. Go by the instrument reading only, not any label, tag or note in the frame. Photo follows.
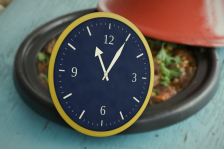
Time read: 11 h 05 min
